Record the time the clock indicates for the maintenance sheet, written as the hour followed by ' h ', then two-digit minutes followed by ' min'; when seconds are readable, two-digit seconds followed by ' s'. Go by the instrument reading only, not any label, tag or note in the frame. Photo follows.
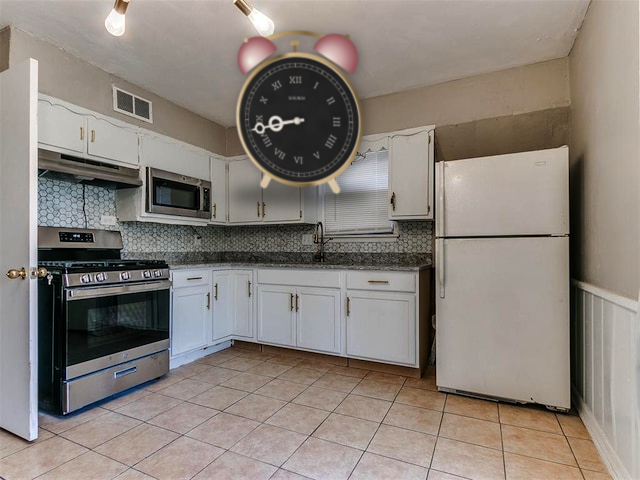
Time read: 8 h 43 min
